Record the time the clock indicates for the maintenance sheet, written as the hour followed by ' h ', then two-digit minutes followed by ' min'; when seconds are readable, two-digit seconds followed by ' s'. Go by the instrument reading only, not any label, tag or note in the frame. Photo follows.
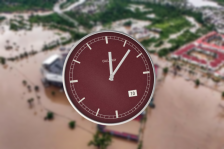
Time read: 12 h 07 min
